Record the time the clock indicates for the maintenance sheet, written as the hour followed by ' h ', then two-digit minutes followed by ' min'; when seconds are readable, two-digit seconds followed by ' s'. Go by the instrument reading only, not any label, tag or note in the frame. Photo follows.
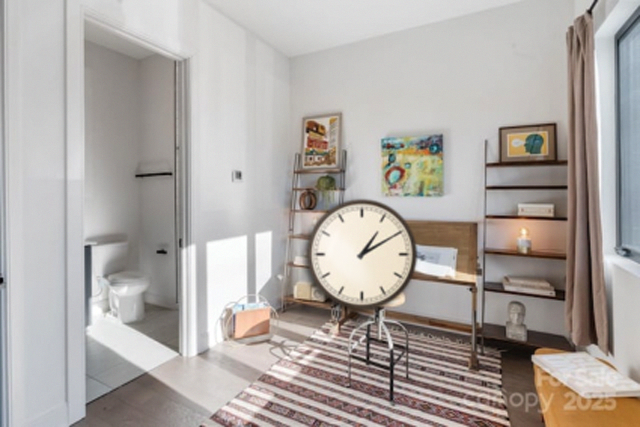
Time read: 1 h 10 min
